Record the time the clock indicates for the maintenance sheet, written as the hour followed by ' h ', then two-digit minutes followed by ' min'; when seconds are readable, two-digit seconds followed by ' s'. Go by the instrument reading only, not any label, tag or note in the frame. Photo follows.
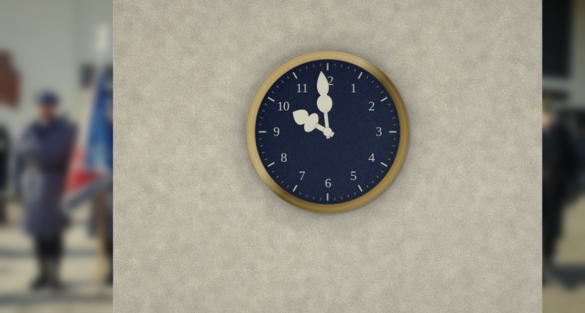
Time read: 9 h 59 min
